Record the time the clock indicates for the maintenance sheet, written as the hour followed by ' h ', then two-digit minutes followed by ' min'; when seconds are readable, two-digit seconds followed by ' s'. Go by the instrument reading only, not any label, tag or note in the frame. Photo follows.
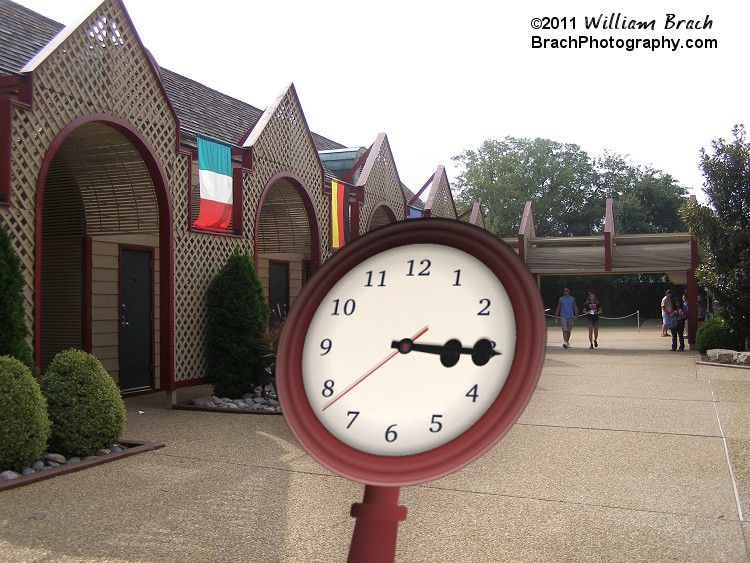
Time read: 3 h 15 min 38 s
